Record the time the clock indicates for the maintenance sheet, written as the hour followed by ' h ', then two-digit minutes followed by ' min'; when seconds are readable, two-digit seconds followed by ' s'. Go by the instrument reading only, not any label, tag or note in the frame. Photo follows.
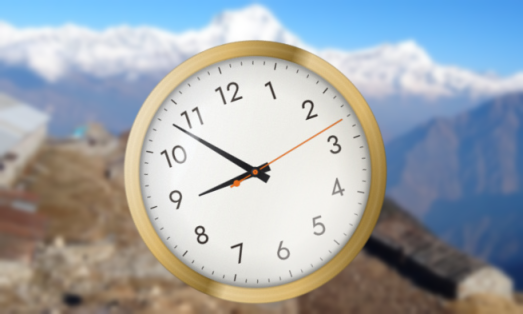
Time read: 8 h 53 min 13 s
